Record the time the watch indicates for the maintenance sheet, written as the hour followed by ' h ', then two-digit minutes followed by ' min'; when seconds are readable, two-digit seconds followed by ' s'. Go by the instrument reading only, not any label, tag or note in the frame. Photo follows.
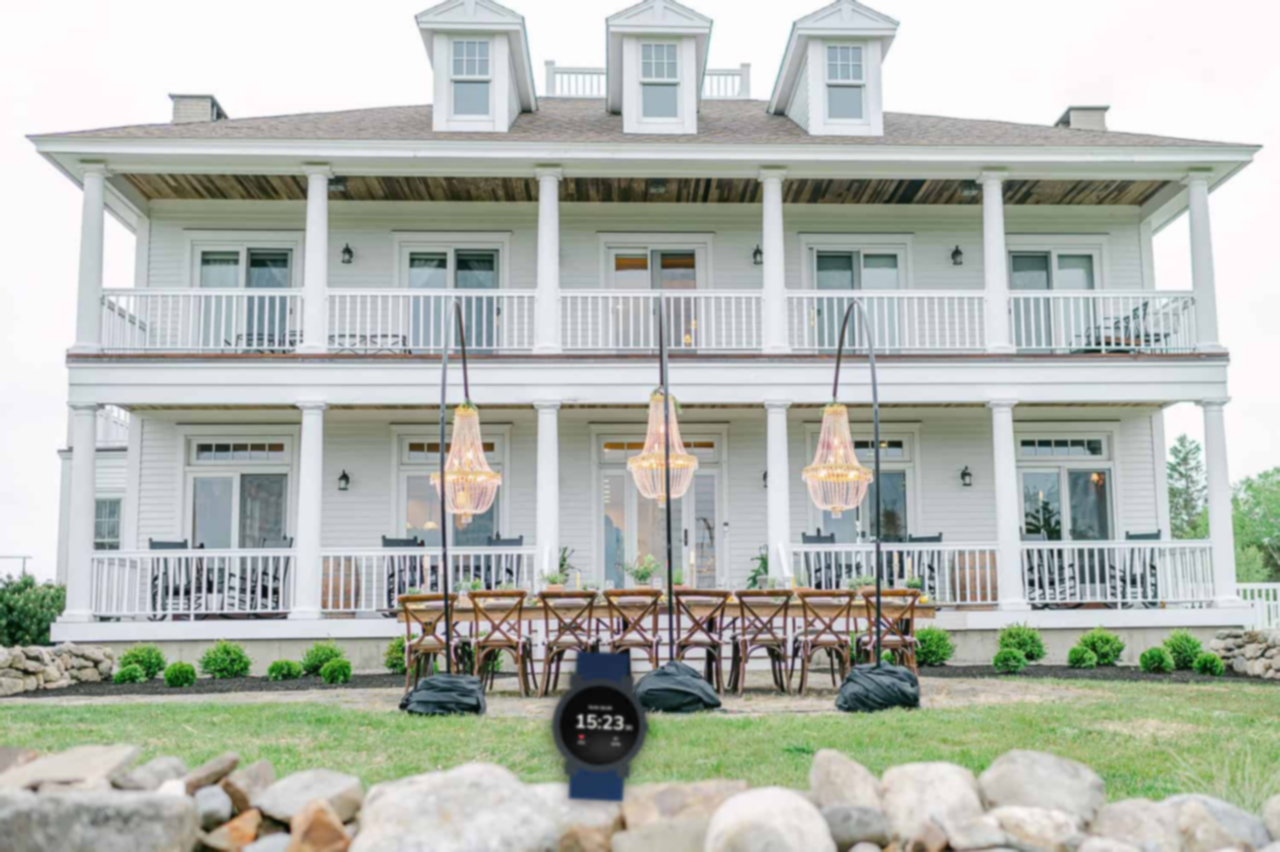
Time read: 15 h 23 min
